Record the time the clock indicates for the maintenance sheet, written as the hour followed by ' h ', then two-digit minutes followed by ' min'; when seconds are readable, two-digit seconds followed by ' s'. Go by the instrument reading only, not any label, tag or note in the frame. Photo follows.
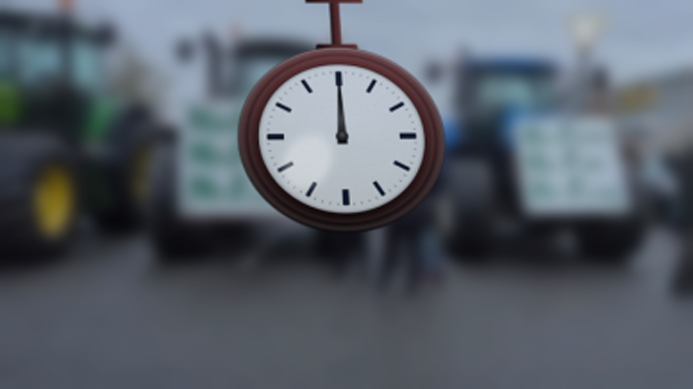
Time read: 12 h 00 min
